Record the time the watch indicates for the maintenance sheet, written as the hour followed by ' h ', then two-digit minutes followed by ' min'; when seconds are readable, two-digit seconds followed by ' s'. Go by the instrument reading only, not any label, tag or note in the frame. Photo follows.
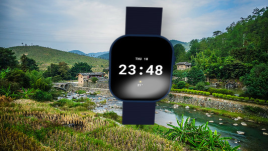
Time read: 23 h 48 min
